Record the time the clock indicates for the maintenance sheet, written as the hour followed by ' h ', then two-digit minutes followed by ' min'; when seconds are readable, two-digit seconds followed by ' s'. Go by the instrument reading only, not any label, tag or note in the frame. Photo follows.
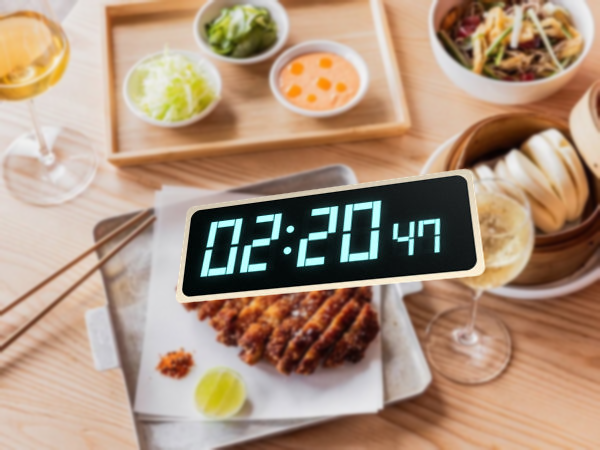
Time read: 2 h 20 min 47 s
